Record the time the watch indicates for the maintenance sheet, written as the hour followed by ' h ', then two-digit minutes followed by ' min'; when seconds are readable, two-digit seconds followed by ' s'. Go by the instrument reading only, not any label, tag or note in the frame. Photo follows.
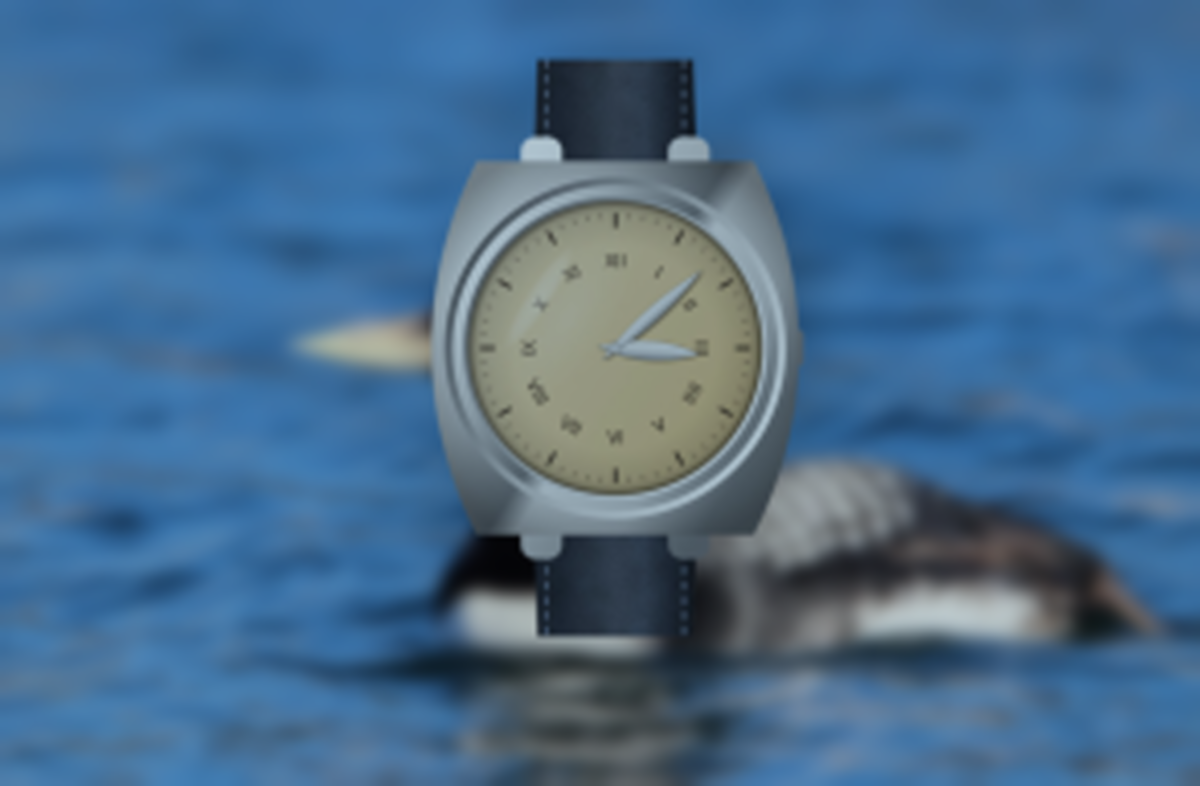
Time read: 3 h 08 min
